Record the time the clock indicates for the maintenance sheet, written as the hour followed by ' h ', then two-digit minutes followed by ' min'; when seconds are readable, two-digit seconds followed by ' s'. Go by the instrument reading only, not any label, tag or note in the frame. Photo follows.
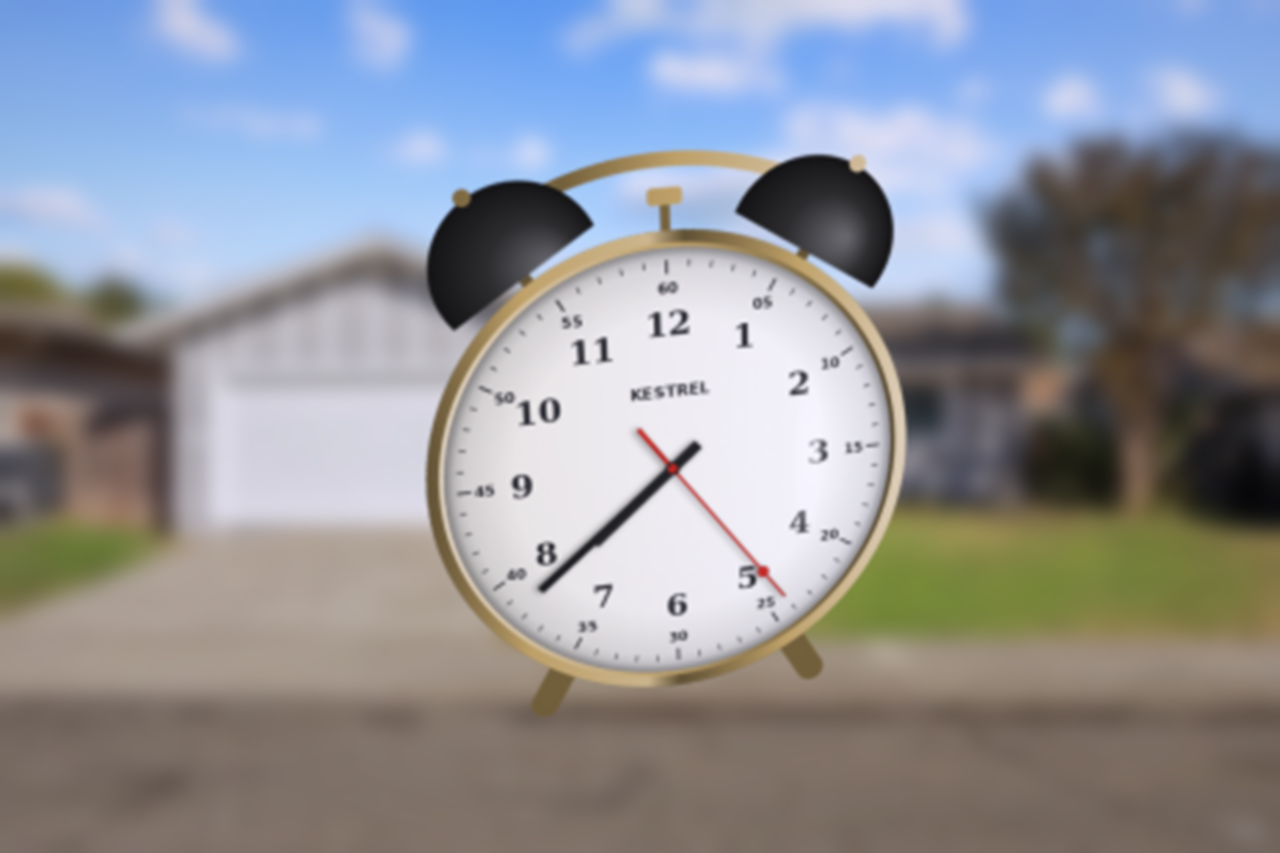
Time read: 7 h 38 min 24 s
